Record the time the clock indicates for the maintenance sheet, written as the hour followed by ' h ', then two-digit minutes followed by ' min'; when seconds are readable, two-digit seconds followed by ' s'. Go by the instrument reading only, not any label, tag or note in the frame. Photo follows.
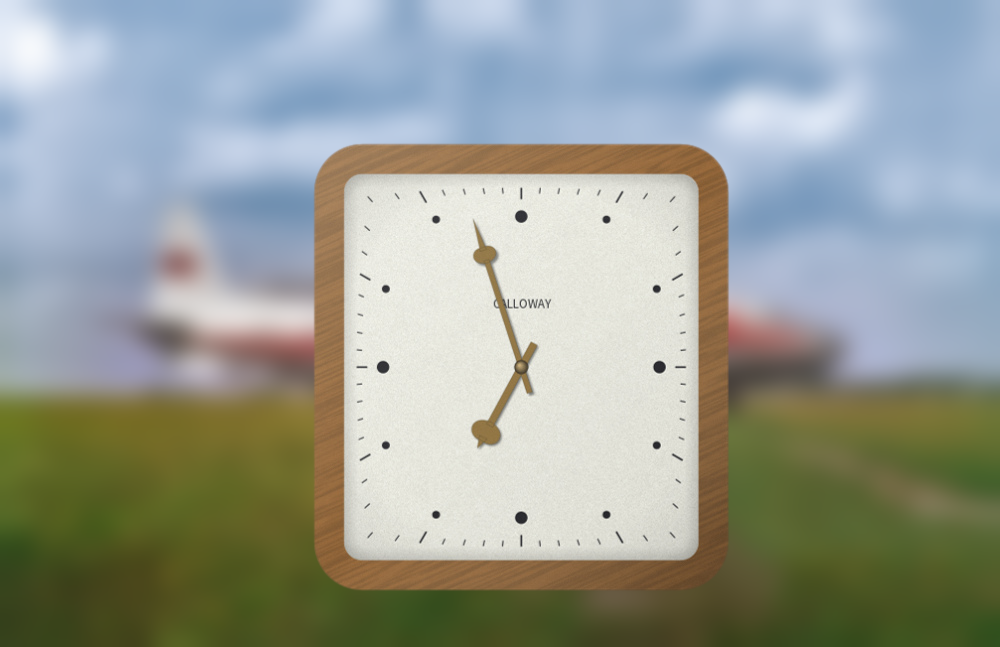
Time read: 6 h 57 min
